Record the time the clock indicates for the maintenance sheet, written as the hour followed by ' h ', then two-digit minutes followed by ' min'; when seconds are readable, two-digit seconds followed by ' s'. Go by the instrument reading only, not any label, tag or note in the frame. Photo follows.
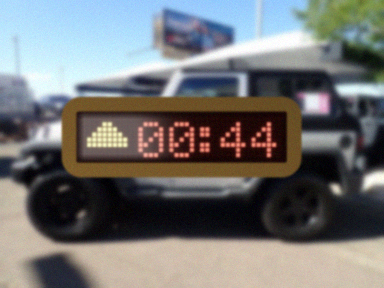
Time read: 0 h 44 min
